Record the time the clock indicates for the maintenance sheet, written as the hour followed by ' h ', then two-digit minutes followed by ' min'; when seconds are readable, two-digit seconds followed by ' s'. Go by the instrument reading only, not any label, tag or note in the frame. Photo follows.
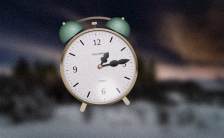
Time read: 1 h 14 min
